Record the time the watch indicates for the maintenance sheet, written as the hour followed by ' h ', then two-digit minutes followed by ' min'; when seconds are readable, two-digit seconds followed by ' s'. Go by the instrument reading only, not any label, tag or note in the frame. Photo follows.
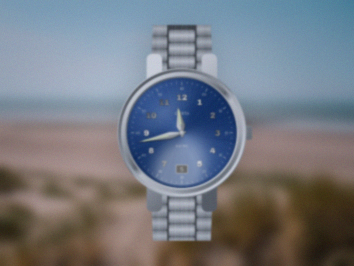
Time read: 11 h 43 min
